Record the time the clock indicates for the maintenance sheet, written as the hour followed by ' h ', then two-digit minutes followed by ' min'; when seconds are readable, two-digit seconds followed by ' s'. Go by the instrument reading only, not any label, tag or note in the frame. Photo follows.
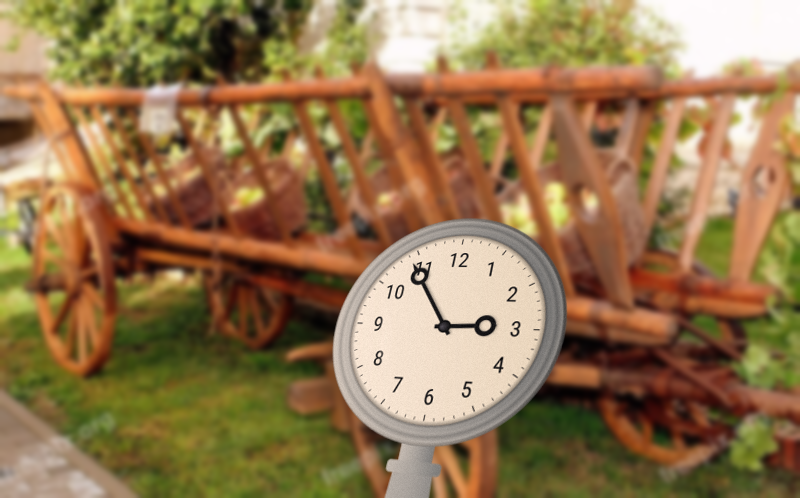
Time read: 2 h 54 min
